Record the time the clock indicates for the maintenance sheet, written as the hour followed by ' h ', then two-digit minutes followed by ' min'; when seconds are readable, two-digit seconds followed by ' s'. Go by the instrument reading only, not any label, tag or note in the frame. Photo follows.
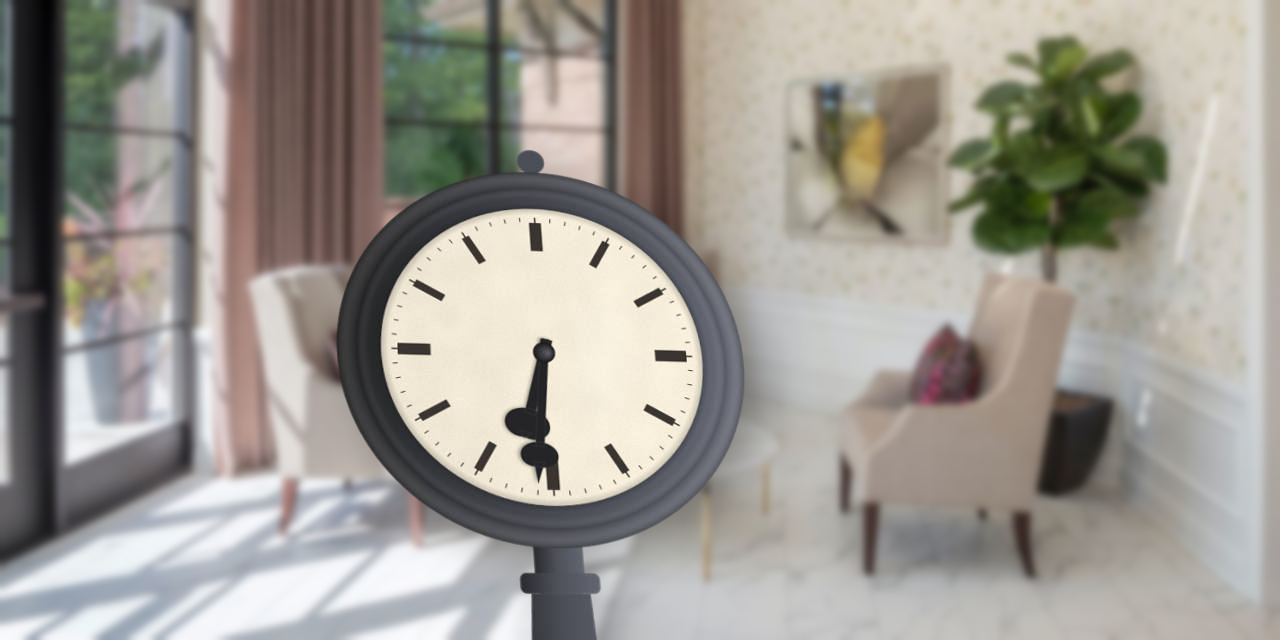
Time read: 6 h 31 min
